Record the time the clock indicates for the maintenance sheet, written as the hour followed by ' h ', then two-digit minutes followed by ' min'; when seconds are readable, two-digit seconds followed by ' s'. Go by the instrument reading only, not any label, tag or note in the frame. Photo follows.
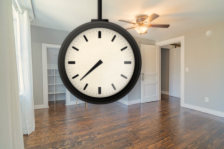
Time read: 7 h 38 min
